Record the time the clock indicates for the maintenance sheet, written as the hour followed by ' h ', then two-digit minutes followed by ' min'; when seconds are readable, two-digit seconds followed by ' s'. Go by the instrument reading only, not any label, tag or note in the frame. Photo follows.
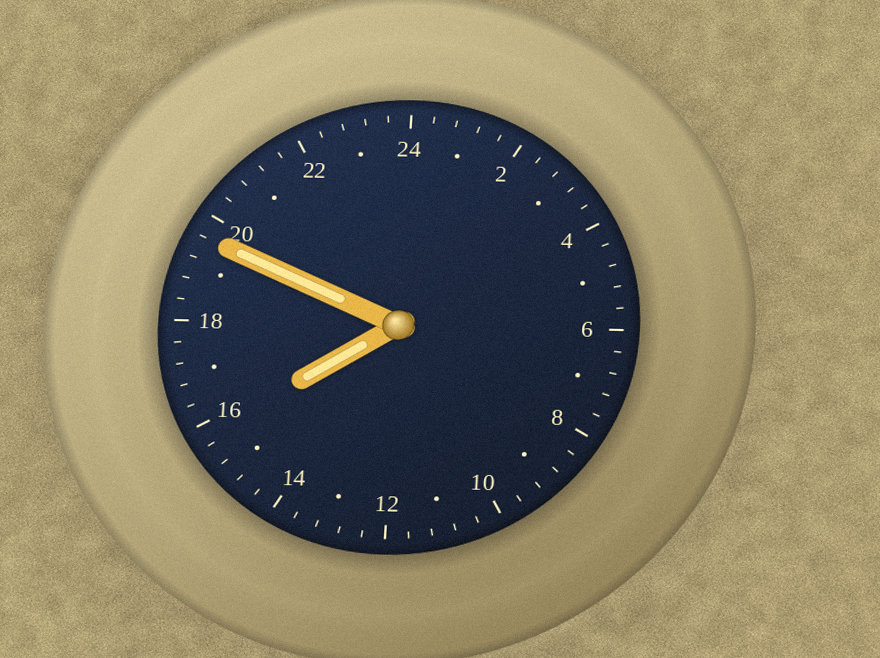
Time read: 15 h 49 min
